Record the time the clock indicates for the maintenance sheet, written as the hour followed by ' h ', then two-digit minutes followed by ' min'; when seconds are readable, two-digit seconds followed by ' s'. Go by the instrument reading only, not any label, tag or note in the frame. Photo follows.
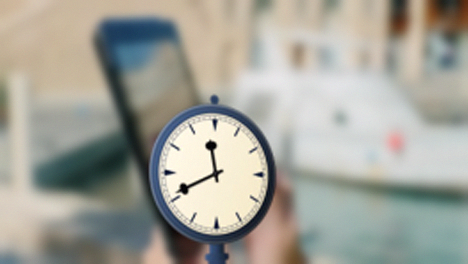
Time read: 11 h 41 min
